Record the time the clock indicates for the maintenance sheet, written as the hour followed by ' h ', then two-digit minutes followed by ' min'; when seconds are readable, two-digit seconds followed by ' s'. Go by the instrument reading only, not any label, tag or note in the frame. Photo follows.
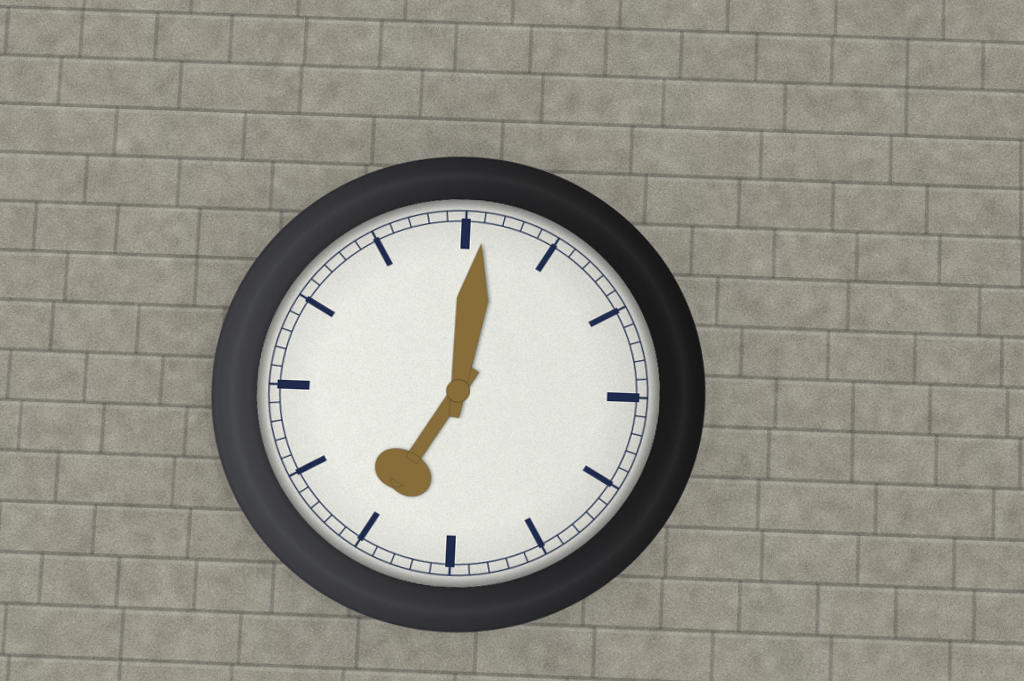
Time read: 7 h 01 min
